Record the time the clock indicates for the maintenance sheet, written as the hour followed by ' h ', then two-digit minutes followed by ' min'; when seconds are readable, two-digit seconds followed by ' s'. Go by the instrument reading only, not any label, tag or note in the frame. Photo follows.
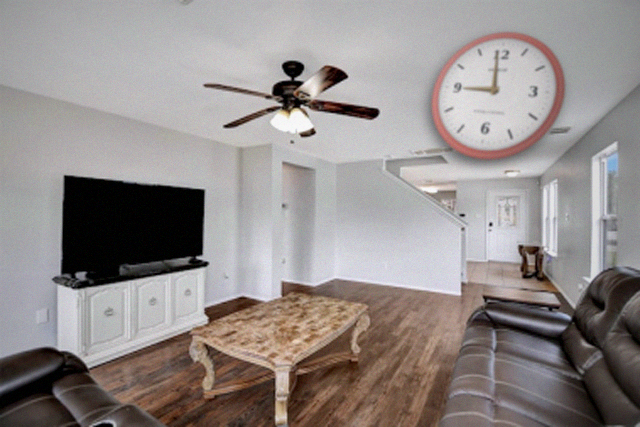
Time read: 8 h 59 min
